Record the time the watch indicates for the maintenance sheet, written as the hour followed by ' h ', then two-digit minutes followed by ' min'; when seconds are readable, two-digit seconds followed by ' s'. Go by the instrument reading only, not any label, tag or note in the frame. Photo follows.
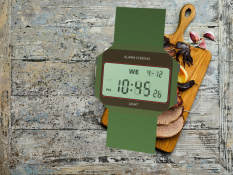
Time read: 10 h 45 min 26 s
